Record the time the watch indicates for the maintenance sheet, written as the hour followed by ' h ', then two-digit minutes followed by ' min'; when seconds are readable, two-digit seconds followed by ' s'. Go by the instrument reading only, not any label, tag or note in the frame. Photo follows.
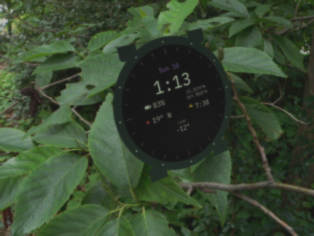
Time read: 1 h 13 min
